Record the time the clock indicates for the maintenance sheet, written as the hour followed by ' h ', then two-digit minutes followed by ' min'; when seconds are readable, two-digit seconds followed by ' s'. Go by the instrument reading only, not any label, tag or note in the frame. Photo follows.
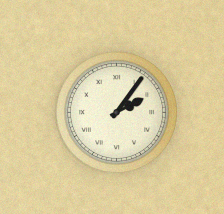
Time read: 2 h 06 min
